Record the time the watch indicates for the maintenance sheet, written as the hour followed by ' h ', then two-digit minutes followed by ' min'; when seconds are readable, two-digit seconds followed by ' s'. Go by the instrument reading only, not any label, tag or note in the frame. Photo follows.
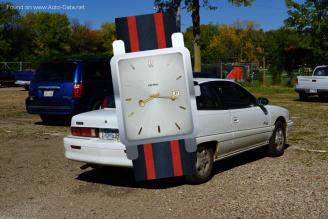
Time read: 8 h 17 min
